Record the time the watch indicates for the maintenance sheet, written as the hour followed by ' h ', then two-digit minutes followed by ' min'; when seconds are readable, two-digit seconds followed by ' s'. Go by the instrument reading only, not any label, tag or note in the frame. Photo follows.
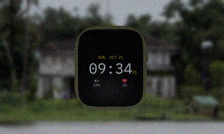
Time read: 9 h 34 min
